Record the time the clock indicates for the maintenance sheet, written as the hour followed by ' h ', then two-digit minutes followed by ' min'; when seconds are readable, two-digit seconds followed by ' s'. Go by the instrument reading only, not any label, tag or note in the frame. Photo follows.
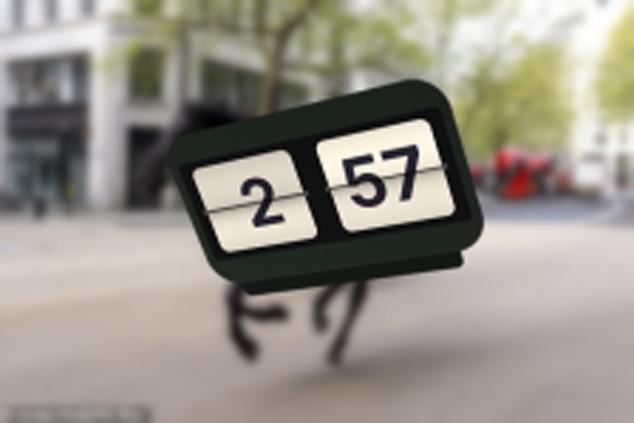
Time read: 2 h 57 min
